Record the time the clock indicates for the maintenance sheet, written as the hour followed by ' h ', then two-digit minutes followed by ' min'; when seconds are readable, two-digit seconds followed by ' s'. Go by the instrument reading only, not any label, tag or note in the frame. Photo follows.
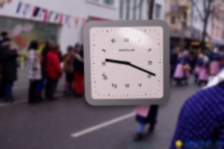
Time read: 9 h 19 min
